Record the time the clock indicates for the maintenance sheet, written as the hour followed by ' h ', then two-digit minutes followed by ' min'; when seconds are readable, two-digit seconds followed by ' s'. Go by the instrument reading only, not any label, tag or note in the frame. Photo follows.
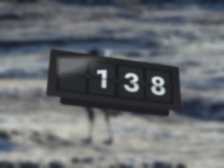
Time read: 1 h 38 min
